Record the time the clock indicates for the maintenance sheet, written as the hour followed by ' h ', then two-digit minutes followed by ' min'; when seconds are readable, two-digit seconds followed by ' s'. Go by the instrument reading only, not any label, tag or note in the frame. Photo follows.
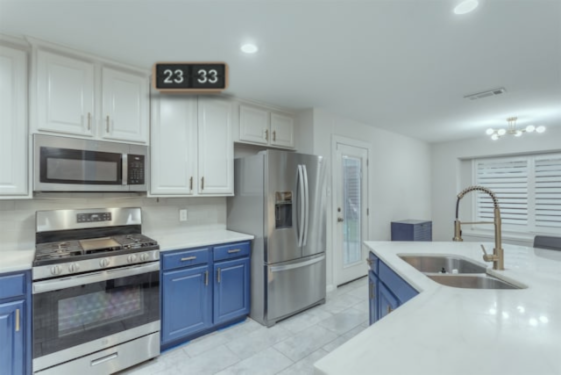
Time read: 23 h 33 min
